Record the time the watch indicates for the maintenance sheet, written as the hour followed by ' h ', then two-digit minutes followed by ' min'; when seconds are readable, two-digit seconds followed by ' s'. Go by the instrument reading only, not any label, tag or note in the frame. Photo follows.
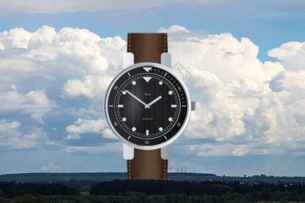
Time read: 1 h 51 min
